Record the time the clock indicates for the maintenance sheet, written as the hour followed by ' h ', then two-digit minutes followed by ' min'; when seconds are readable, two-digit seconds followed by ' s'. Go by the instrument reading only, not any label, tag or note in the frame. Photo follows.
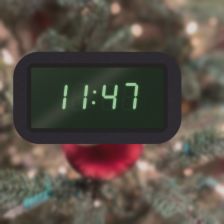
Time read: 11 h 47 min
